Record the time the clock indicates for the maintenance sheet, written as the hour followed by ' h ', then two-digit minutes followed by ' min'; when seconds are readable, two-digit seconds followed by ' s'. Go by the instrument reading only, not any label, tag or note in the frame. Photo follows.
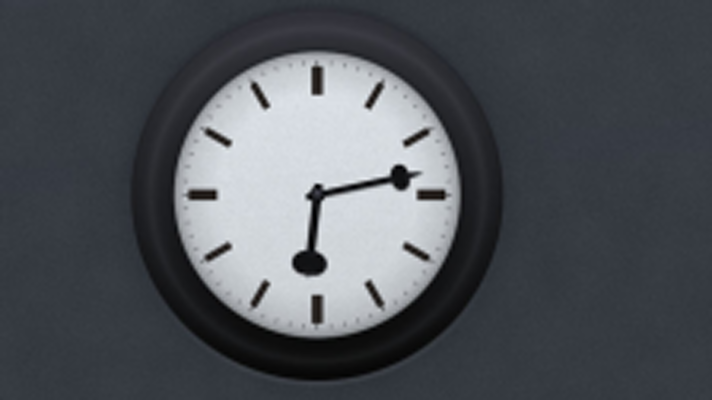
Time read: 6 h 13 min
